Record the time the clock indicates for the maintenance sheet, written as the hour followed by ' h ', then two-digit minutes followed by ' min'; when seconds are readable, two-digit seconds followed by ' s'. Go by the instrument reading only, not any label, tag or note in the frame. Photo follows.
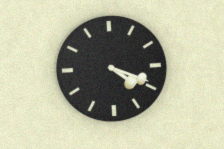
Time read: 4 h 19 min
